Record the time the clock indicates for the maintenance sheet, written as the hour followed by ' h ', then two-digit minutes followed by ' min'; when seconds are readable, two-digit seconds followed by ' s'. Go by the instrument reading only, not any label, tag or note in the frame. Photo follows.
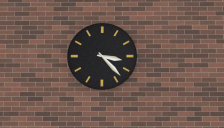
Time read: 3 h 23 min
